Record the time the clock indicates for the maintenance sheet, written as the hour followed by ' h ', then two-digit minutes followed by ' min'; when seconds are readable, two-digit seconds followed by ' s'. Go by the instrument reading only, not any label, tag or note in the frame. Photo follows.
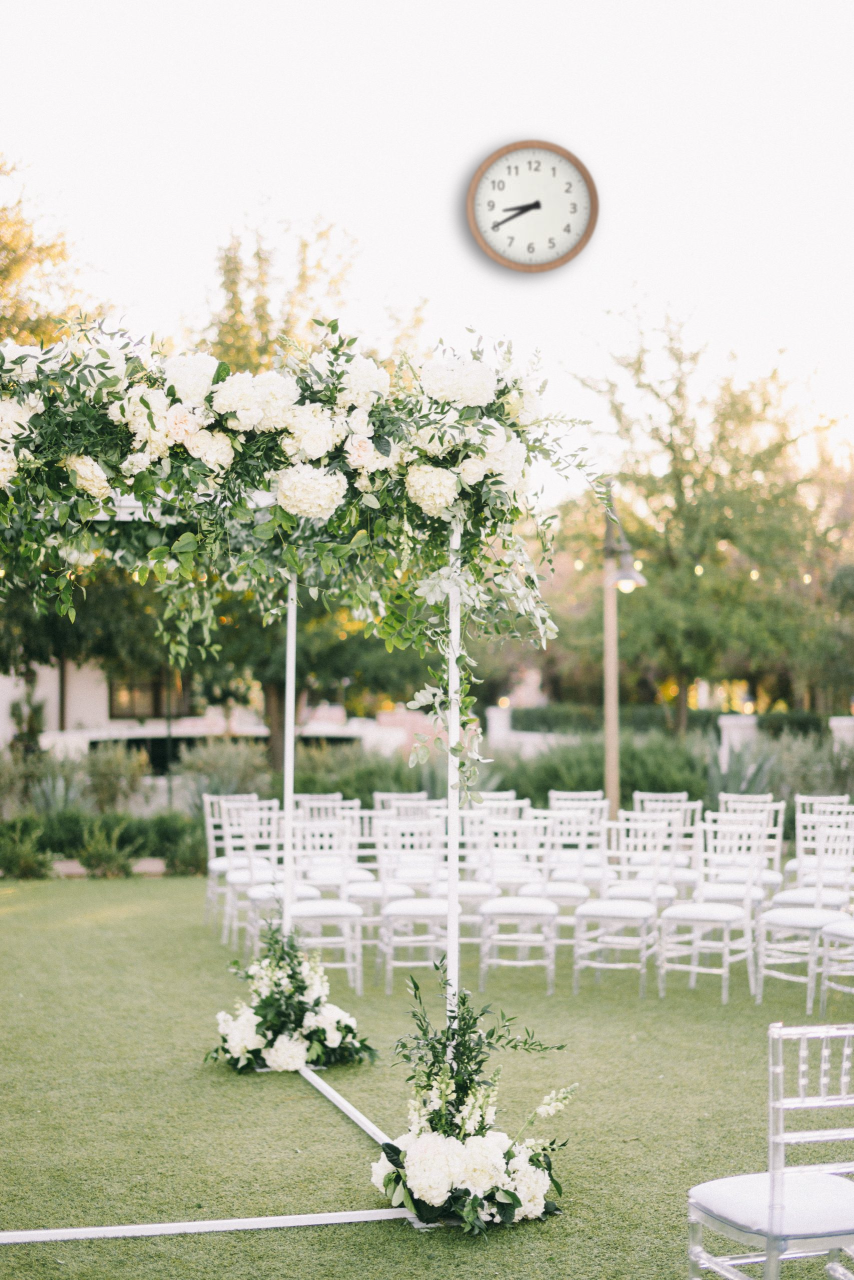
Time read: 8 h 40 min
